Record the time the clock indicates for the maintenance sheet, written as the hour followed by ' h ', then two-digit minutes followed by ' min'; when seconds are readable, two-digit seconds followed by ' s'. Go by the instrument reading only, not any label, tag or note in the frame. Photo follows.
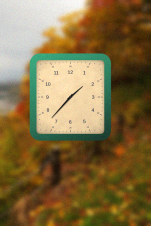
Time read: 1 h 37 min
